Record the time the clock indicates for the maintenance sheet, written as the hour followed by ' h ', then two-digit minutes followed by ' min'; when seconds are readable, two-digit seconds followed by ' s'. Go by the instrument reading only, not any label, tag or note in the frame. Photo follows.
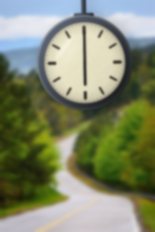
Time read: 6 h 00 min
